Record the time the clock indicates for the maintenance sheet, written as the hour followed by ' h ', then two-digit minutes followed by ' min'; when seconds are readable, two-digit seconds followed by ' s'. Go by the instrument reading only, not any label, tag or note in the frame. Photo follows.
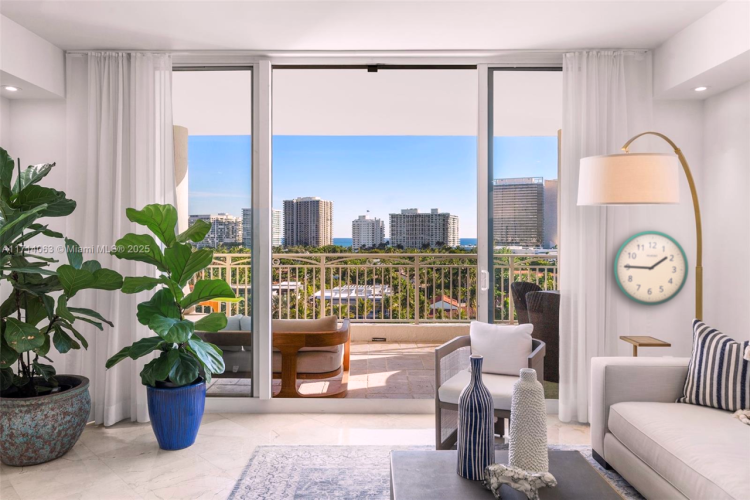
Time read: 1 h 45 min
